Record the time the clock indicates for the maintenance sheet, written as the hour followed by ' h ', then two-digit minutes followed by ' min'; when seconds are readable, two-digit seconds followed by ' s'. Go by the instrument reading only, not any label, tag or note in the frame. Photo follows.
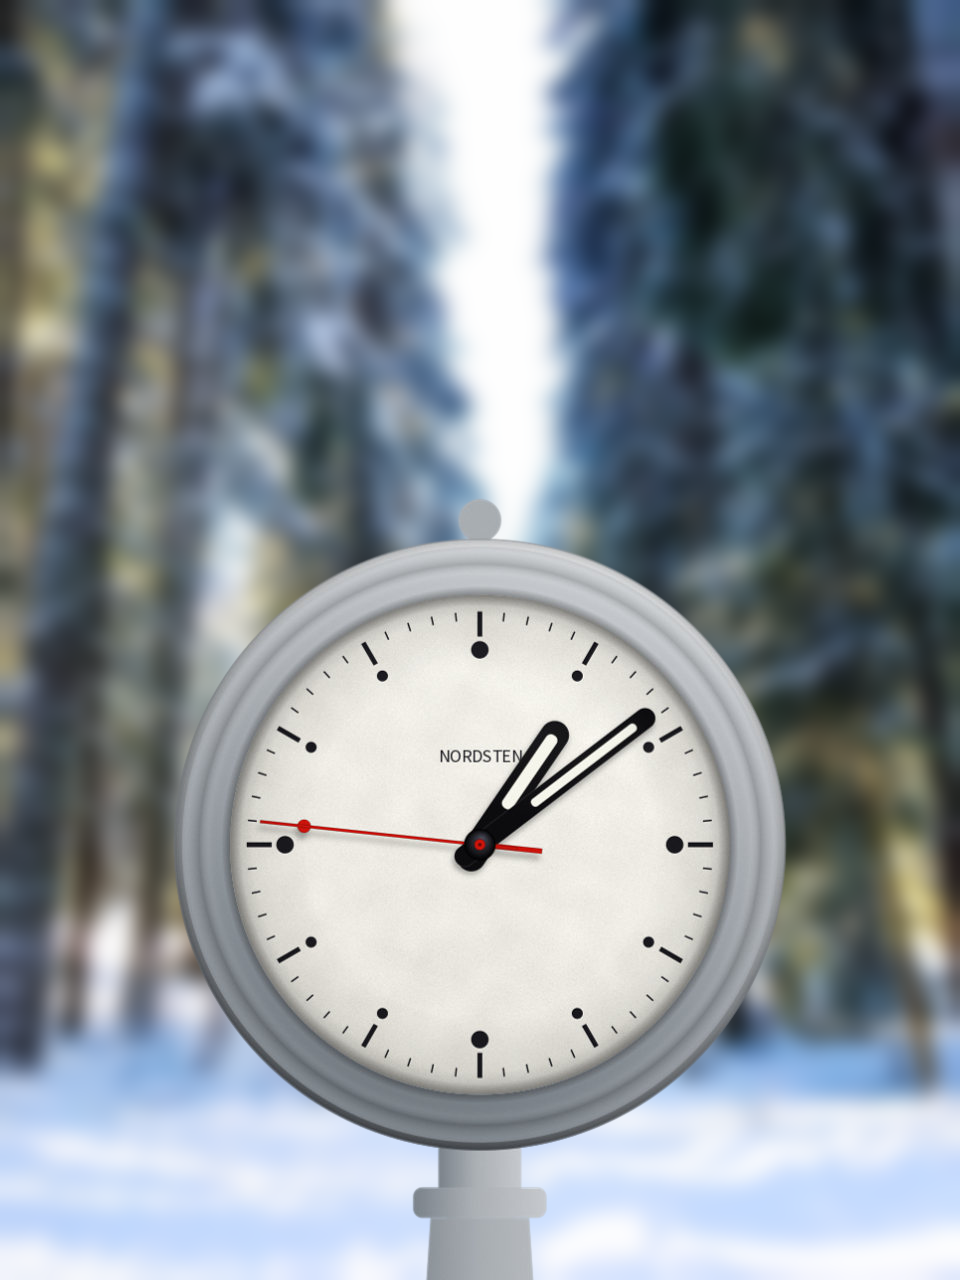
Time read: 1 h 08 min 46 s
